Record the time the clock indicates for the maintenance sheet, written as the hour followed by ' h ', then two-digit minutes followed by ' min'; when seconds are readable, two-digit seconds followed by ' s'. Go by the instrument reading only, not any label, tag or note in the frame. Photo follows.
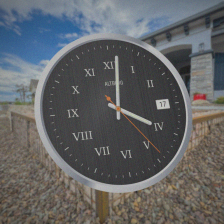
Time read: 4 h 01 min 24 s
